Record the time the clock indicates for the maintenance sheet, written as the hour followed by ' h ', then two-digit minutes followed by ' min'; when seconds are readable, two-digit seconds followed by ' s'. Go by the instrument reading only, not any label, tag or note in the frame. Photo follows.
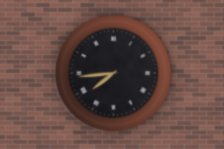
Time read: 7 h 44 min
